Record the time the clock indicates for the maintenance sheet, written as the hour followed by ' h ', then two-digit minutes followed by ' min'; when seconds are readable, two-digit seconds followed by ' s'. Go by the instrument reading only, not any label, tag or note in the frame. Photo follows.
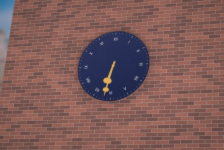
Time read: 6 h 32 min
